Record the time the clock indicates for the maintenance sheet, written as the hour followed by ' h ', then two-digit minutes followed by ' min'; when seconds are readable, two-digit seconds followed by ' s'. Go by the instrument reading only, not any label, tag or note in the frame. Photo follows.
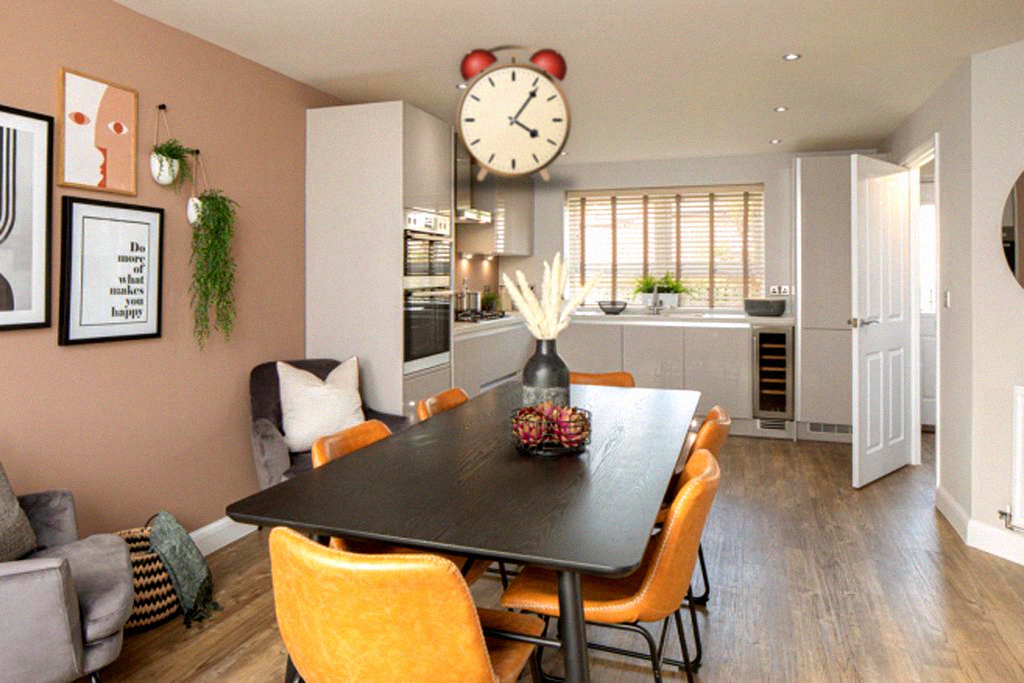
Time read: 4 h 06 min
